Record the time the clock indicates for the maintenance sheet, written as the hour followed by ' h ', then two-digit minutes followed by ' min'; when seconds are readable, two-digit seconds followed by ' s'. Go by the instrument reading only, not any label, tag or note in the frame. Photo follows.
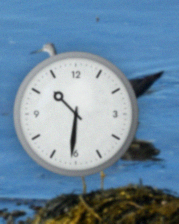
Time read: 10 h 31 min
